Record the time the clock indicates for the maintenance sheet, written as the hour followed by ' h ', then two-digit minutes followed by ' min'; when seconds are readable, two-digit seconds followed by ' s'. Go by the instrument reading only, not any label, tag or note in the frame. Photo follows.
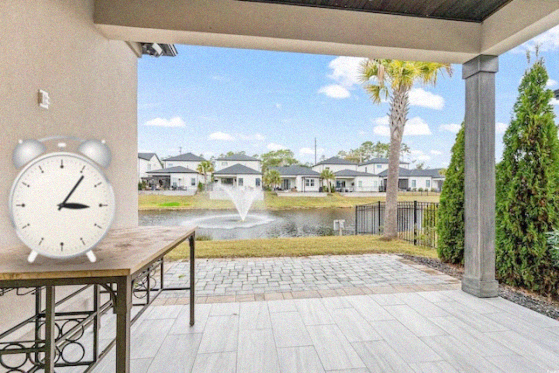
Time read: 3 h 06 min
